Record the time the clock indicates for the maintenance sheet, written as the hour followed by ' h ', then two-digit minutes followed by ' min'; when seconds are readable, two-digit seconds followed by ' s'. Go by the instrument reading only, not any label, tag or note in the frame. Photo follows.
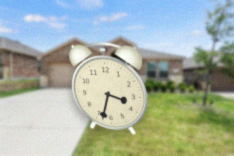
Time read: 3 h 33 min
